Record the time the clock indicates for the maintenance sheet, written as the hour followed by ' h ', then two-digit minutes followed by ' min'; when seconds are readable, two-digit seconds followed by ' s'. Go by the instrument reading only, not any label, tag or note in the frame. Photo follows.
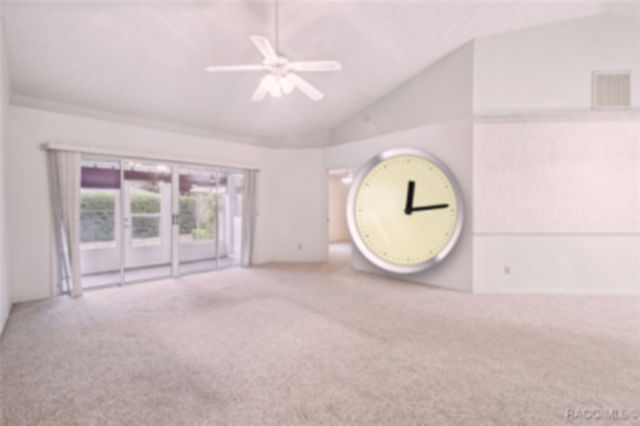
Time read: 12 h 14 min
